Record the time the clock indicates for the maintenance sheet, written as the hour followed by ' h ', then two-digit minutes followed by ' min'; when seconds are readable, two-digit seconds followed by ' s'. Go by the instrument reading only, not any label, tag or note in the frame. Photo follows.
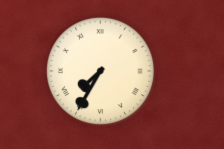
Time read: 7 h 35 min
